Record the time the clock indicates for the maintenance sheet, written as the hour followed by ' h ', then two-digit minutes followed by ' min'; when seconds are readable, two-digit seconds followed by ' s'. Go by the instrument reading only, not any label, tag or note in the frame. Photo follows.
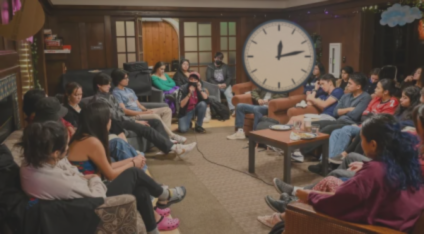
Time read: 12 h 13 min
